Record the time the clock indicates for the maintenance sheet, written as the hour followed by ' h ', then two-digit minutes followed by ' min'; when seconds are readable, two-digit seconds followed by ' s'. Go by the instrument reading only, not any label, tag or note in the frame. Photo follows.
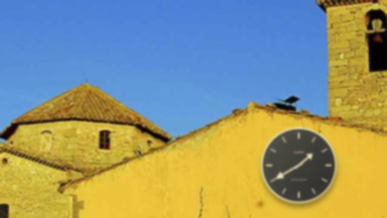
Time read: 1 h 40 min
